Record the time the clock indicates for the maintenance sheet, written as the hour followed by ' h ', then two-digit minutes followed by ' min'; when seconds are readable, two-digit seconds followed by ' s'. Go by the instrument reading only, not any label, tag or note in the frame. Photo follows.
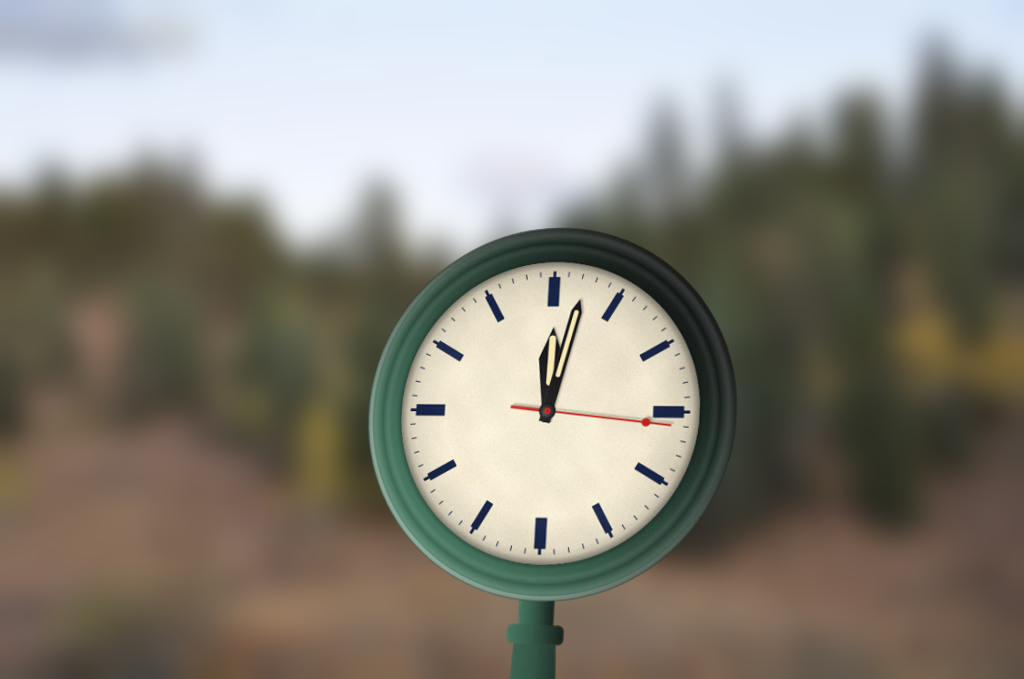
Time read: 12 h 02 min 16 s
